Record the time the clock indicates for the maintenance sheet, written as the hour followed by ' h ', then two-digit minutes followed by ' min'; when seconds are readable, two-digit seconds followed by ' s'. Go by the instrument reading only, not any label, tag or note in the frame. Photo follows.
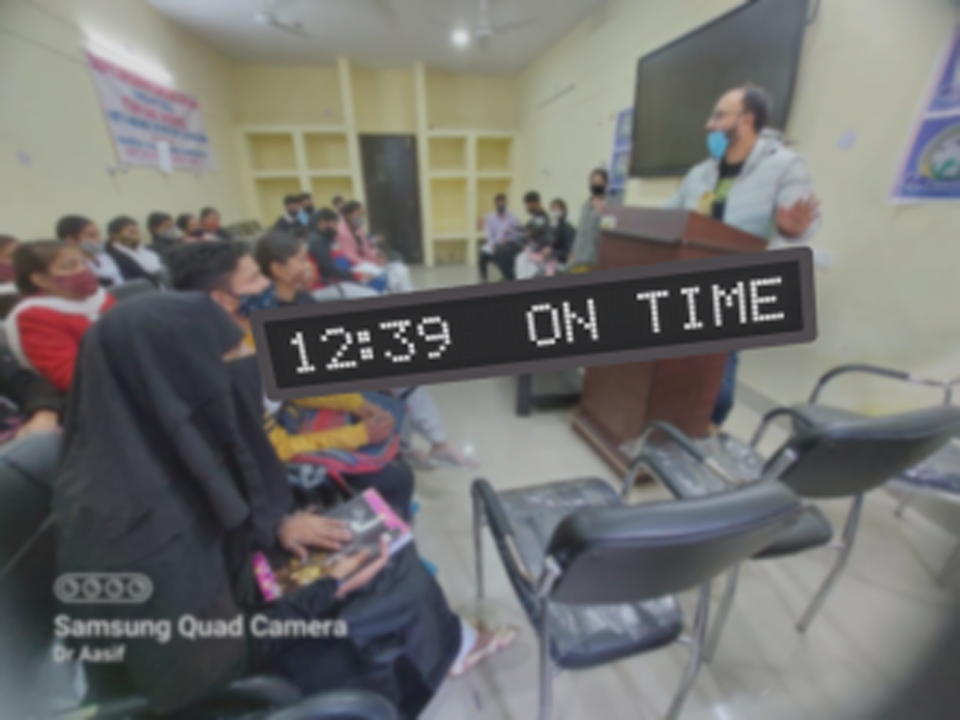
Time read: 12 h 39 min
